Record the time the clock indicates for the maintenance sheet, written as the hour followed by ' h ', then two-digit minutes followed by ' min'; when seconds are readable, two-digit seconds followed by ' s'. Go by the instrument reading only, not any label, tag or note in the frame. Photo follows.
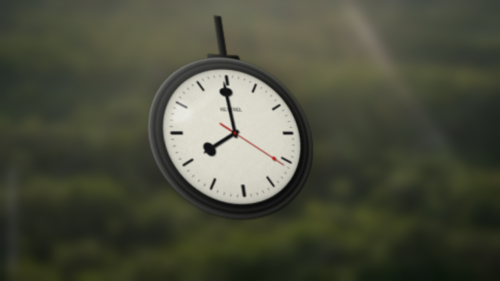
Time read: 7 h 59 min 21 s
